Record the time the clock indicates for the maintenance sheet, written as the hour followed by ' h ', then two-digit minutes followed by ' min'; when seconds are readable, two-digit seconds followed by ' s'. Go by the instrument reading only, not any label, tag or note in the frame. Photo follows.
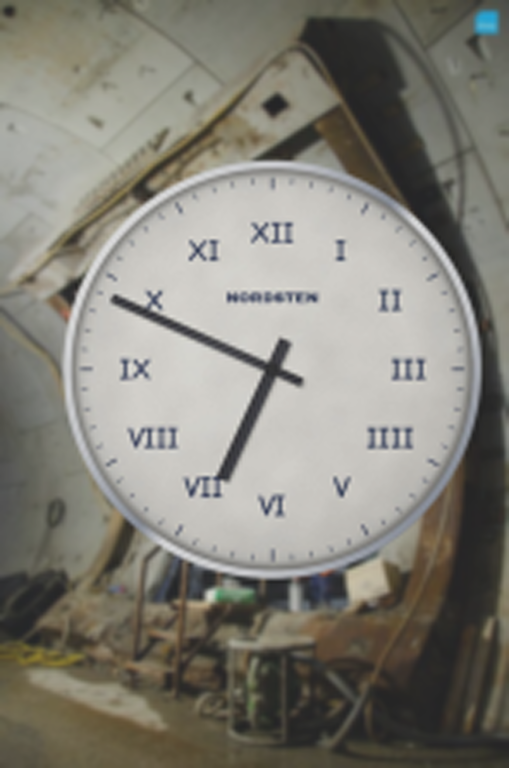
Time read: 6 h 49 min
